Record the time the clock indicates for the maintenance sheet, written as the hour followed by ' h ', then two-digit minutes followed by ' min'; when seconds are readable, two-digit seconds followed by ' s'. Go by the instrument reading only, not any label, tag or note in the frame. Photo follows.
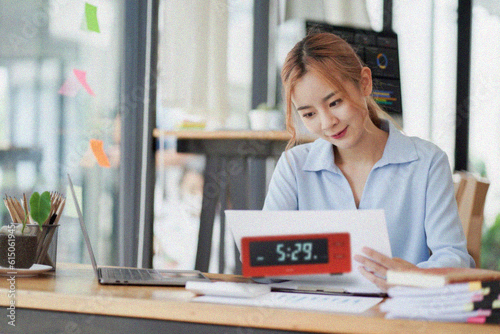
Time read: 5 h 29 min
